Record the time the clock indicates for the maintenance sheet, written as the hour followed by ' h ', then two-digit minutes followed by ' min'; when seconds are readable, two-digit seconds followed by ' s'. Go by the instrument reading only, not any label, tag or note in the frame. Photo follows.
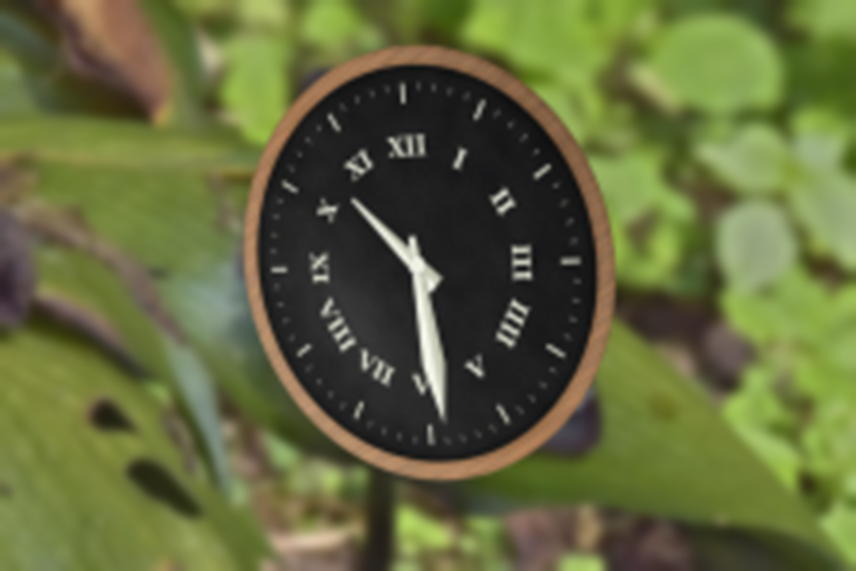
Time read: 10 h 29 min
